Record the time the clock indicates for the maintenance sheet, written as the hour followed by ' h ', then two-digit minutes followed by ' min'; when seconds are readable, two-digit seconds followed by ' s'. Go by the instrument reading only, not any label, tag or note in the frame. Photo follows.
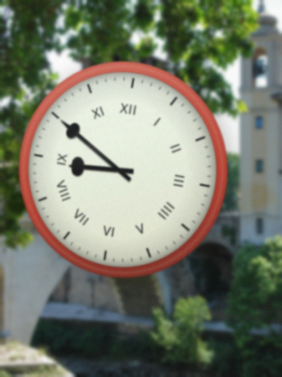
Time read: 8 h 50 min
